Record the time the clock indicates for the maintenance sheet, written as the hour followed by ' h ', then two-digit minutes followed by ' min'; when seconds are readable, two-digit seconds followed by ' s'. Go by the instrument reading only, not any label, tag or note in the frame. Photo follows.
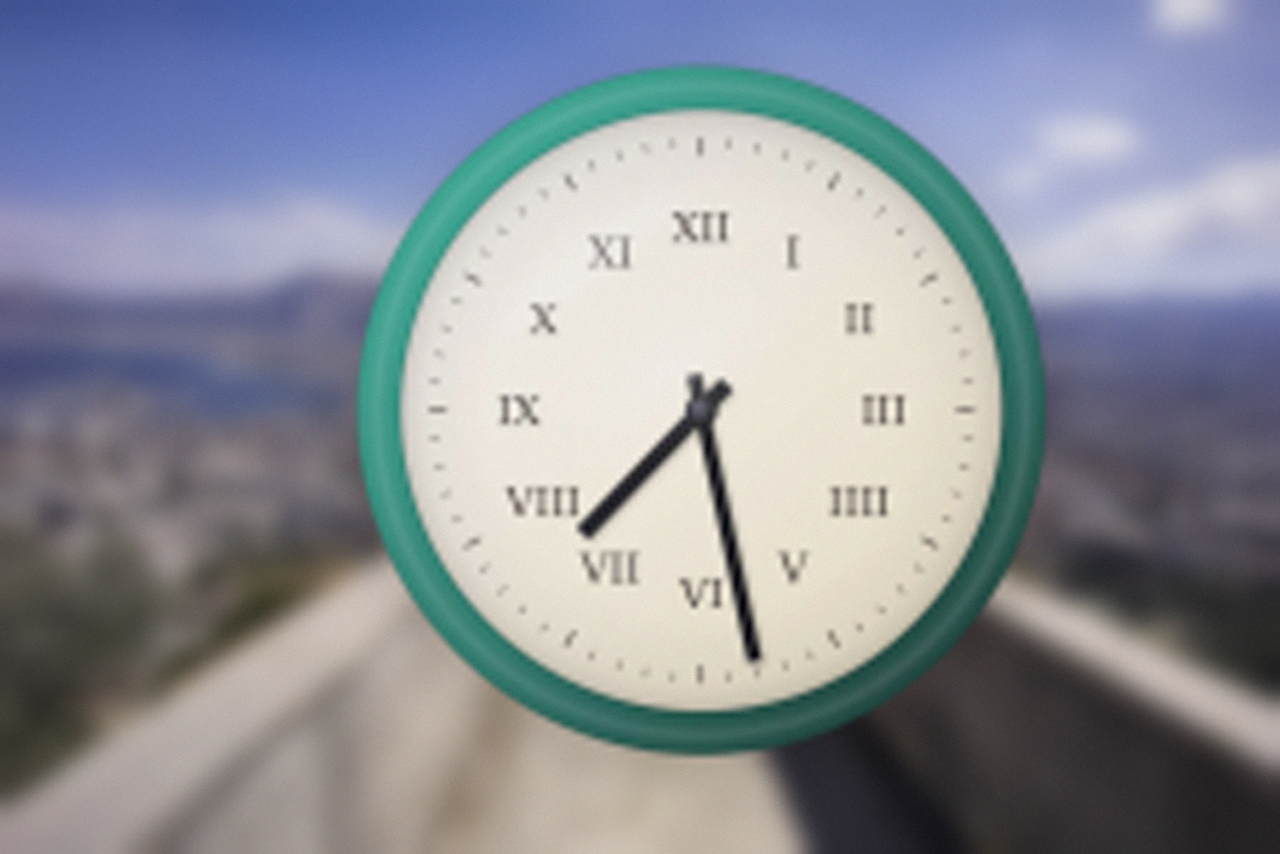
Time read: 7 h 28 min
